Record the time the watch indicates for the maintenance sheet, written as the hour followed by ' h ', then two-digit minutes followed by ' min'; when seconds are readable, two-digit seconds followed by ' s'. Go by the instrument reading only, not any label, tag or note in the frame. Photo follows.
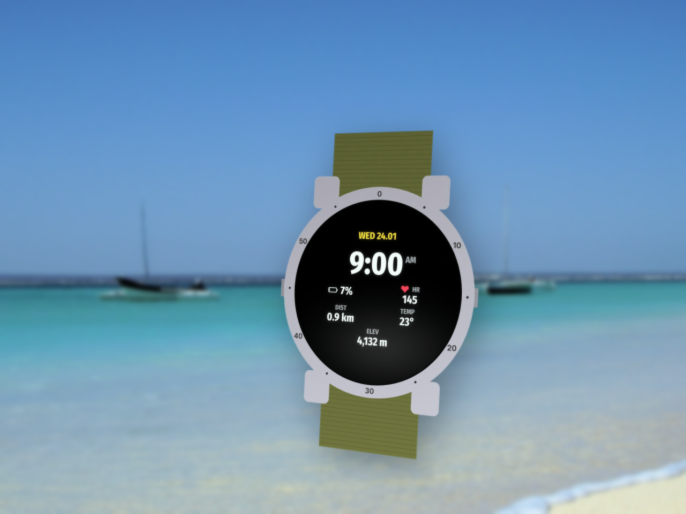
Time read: 9 h 00 min
